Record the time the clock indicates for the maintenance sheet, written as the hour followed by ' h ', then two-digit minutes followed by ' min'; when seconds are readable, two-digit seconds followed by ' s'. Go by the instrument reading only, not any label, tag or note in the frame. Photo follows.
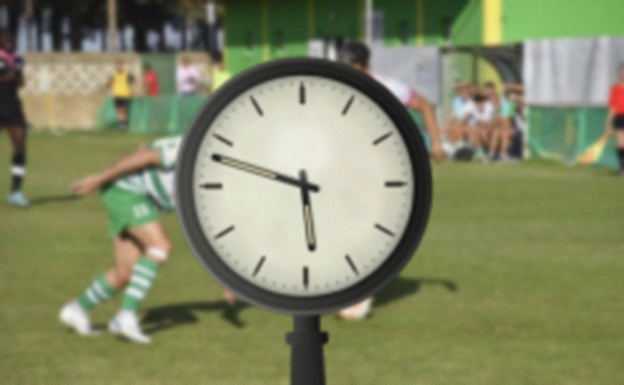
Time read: 5 h 48 min
